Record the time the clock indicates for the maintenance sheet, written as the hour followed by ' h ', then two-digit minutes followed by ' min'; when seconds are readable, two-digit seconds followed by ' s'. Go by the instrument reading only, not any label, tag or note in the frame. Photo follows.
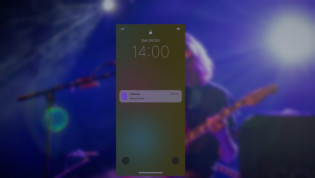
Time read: 14 h 00 min
